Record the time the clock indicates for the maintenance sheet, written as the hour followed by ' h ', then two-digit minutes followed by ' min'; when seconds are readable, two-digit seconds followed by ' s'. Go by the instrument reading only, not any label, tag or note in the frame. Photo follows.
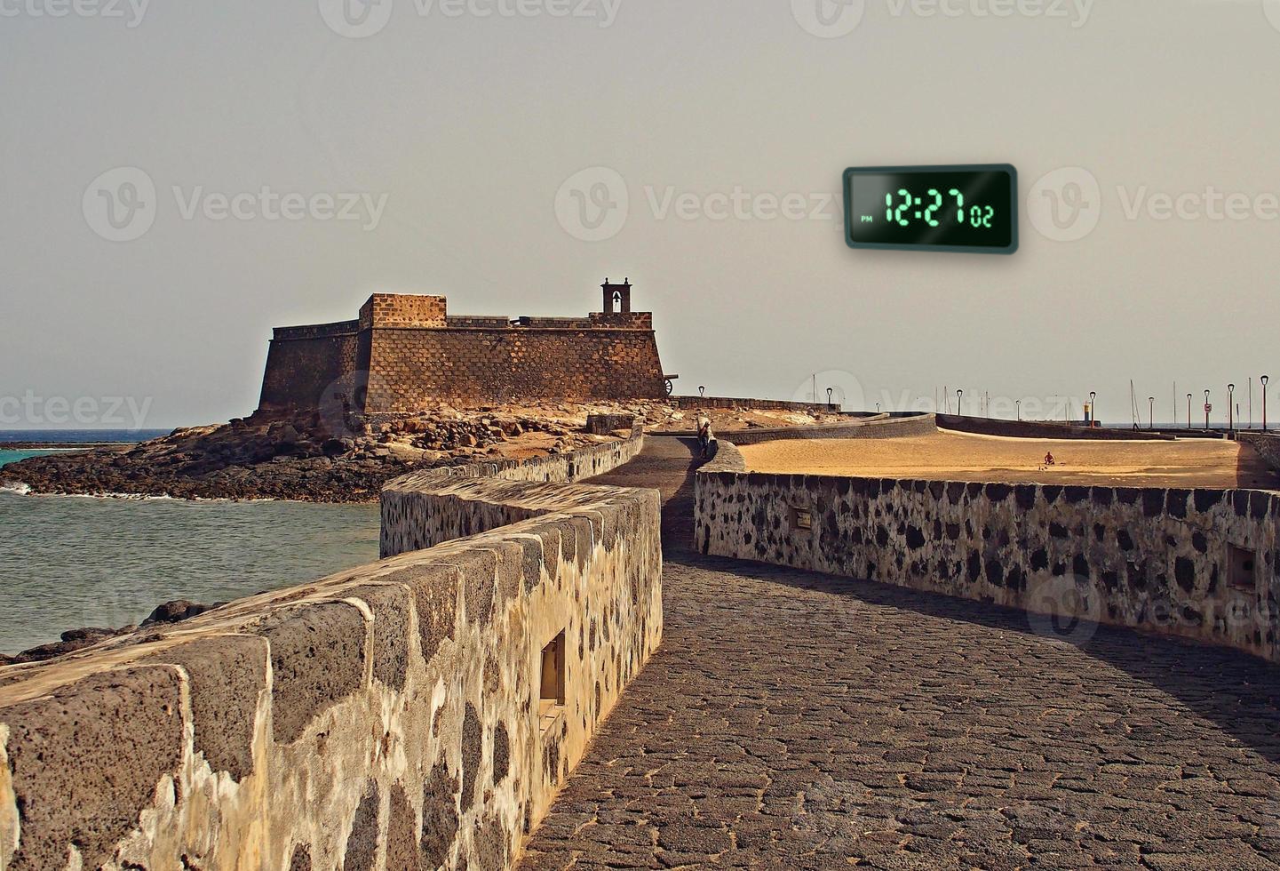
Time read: 12 h 27 min 02 s
